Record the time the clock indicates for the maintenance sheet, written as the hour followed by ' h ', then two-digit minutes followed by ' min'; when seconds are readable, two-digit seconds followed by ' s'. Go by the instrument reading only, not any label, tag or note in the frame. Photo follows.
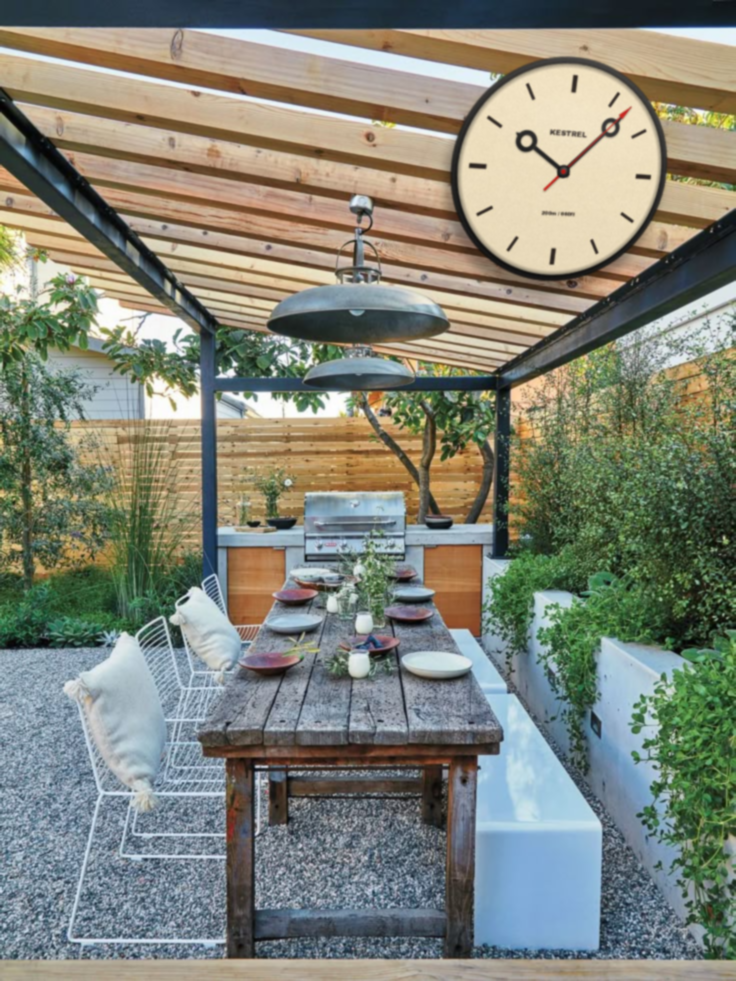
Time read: 10 h 07 min 07 s
